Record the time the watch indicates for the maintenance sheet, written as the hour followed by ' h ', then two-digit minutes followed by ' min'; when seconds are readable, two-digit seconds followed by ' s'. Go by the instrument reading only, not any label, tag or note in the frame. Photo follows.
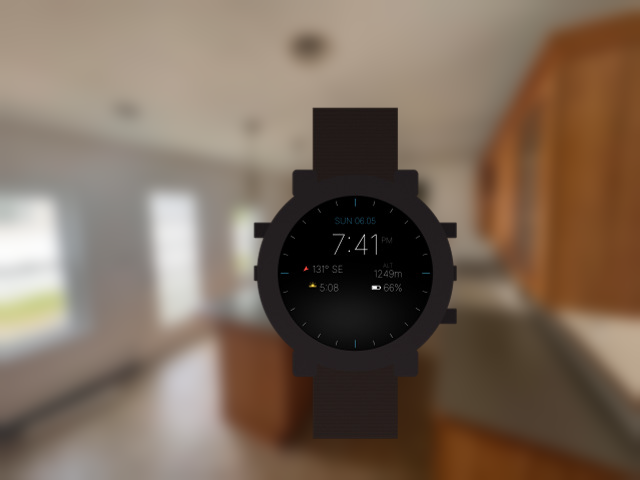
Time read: 7 h 41 min
